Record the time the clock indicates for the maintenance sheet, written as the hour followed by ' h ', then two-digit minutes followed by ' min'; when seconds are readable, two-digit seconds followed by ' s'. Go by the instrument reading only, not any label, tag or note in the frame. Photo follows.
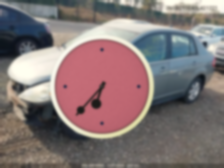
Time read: 6 h 37 min
